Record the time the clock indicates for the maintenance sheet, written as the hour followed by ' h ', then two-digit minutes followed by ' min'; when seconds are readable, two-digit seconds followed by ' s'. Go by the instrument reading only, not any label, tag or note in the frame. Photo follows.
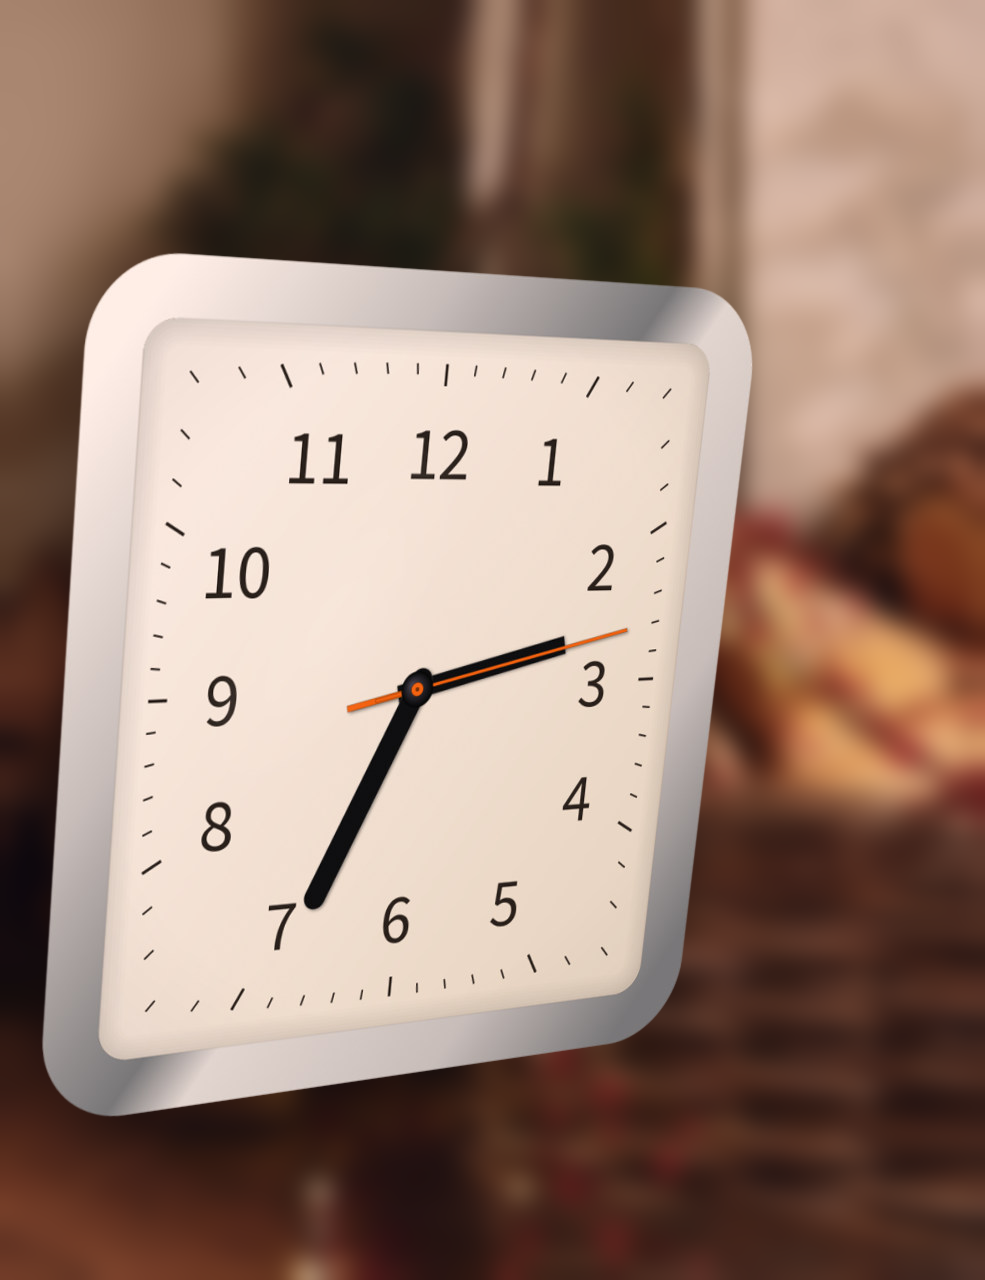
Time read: 2 h 34 min 13 s
